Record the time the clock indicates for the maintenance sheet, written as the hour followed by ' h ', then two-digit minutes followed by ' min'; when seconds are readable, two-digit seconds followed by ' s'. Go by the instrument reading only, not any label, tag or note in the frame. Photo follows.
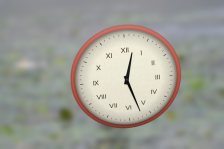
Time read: 12 h 27 min
